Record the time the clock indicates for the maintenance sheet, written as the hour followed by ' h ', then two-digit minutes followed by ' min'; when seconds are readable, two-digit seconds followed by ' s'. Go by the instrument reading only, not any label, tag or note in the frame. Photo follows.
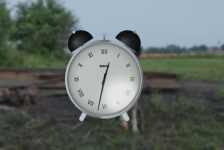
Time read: 12 h 32 min
